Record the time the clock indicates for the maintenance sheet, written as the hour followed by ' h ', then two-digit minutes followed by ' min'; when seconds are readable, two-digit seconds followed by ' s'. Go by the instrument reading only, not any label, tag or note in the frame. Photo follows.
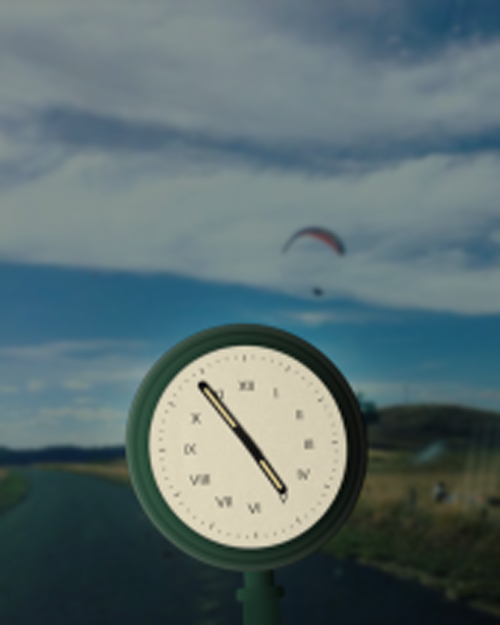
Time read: 4 h 54 min
